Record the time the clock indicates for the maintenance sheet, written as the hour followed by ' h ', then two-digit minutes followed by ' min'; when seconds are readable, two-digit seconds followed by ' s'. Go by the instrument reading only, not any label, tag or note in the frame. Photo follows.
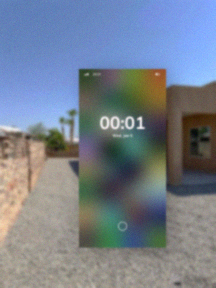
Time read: 0 h 01 min
